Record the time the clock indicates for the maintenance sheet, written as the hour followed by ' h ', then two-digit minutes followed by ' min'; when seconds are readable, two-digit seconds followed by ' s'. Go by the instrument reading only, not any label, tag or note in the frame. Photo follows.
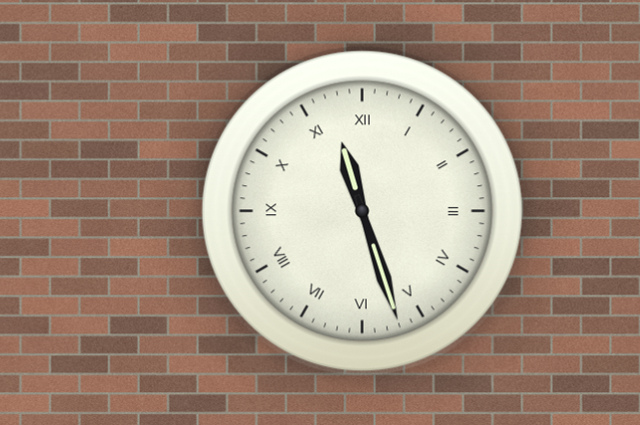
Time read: 11 h 27 min
